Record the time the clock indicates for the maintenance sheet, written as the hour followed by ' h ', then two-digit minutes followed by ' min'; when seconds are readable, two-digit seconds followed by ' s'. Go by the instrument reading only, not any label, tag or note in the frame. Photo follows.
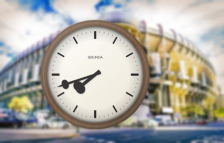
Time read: 7 h 42 min
